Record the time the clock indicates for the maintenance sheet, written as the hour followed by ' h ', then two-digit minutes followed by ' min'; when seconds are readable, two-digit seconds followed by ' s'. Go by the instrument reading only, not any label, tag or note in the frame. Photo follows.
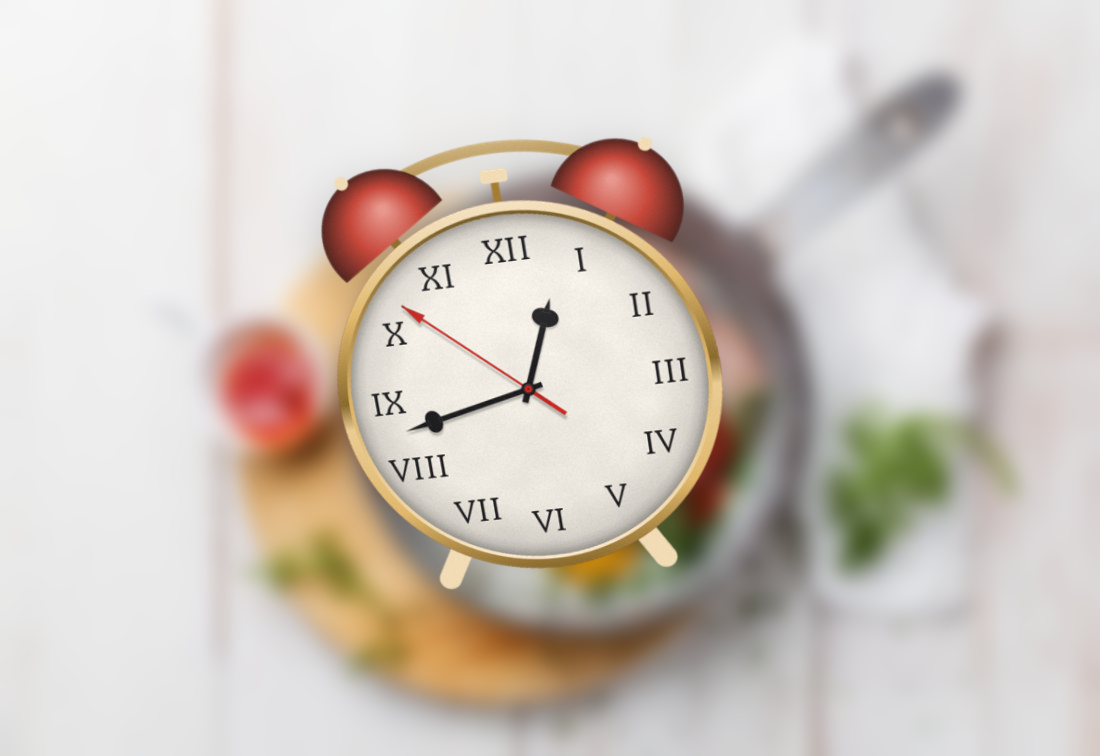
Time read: 12 h 42 min 52 s
